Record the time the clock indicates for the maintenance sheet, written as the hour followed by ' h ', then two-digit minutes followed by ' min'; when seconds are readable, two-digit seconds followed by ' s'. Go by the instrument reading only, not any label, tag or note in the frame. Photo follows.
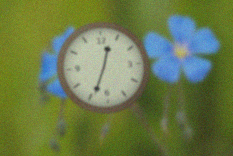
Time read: 12 h 34 min
